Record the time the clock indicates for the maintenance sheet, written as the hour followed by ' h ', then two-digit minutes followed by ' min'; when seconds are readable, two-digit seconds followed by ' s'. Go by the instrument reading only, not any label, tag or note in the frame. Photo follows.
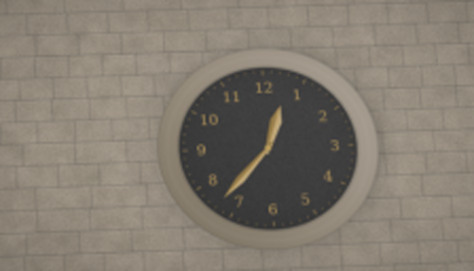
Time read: 12 h 37 min
